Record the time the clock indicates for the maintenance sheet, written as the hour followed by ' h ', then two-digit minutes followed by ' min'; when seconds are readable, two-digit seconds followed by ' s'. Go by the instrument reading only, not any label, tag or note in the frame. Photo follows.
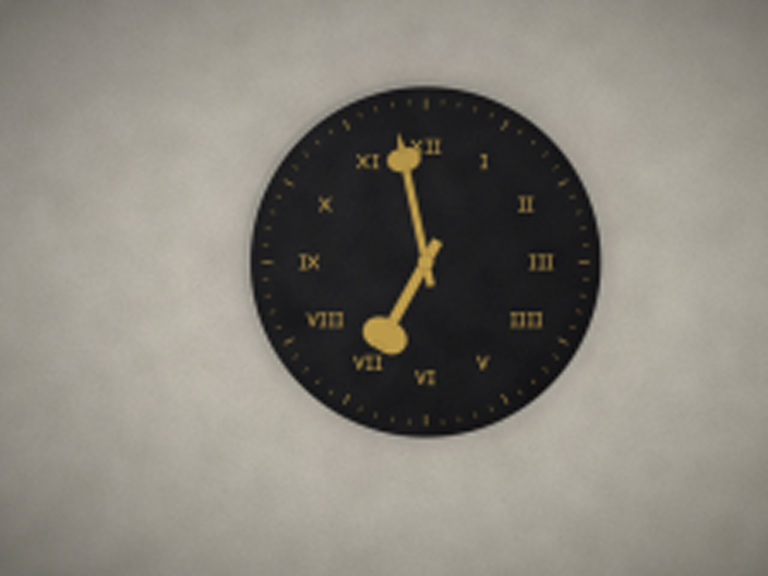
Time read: 6 h 58 min
